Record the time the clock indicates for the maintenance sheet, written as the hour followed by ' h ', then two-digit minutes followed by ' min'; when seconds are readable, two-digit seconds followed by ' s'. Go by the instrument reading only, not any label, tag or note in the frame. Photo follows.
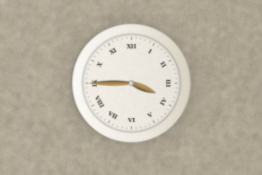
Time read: 3 h 45 min
